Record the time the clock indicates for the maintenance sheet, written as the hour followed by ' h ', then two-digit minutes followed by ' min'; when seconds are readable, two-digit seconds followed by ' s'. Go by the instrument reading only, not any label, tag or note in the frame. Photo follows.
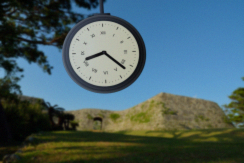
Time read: 8 h 22 min
